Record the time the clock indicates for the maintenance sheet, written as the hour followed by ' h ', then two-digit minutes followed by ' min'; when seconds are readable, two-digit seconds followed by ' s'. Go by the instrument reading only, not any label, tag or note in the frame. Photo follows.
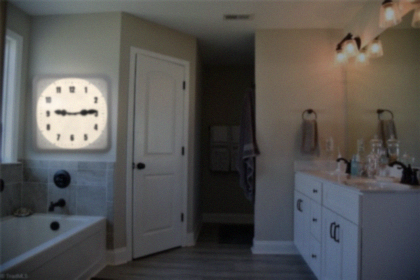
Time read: 9 h 14 min
